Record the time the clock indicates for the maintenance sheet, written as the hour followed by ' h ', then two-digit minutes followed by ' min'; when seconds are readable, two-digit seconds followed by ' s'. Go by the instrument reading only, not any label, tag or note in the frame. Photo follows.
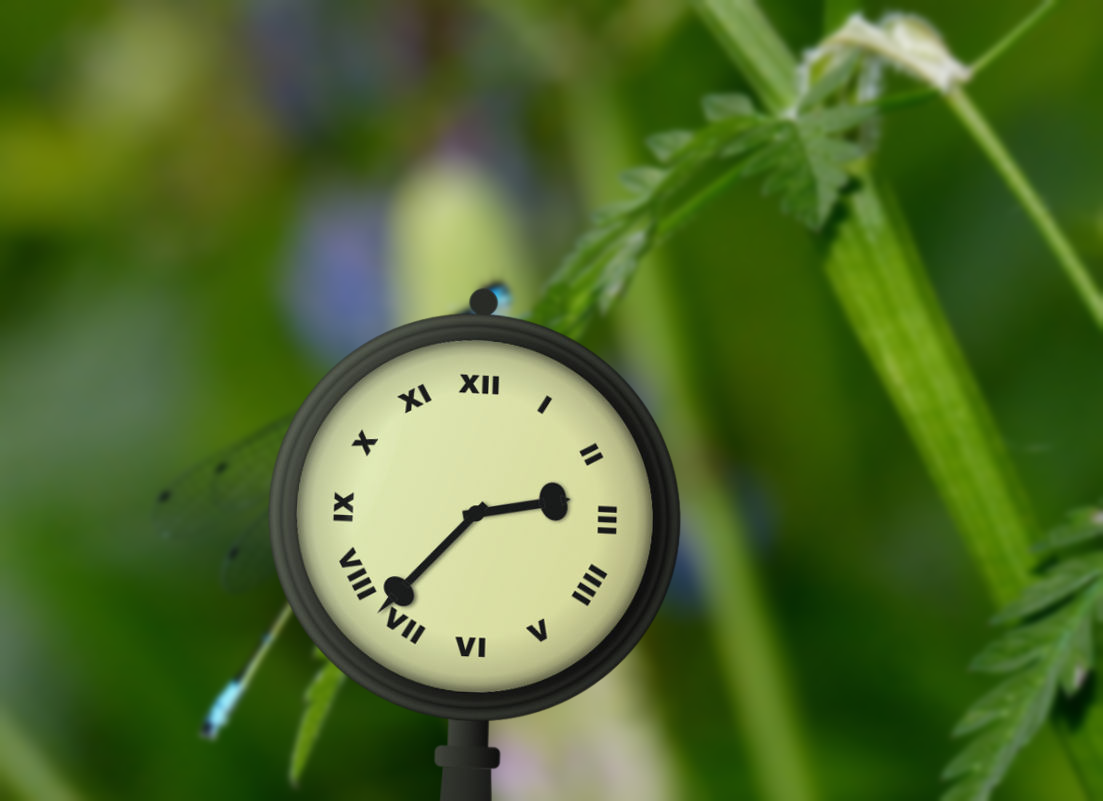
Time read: 2 h 37 min
